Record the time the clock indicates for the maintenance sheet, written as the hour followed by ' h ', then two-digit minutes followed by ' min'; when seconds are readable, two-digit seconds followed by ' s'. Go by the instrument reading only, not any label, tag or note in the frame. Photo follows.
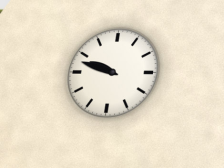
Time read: 9 h 48 min
